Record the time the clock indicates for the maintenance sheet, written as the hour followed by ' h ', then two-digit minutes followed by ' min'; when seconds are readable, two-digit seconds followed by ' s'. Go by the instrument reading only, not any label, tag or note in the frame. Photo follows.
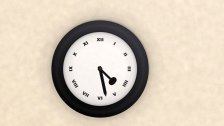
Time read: 4 h 28 min
